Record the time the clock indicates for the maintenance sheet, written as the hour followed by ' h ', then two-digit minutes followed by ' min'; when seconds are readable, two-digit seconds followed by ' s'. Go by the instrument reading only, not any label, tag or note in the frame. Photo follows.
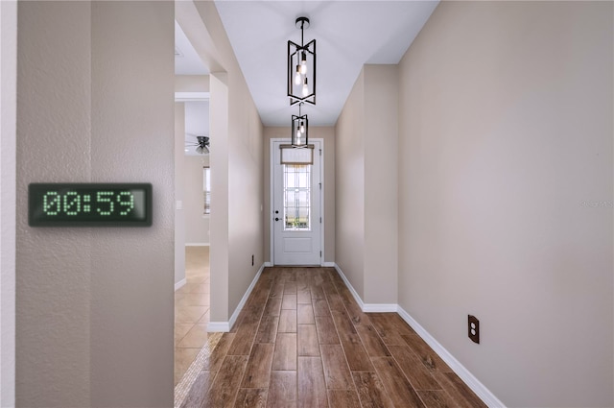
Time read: 0 h 59 min
